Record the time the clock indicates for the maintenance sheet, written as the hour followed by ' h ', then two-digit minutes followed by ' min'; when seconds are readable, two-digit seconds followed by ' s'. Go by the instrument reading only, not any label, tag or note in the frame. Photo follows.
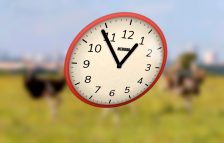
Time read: 12 h 54 min
